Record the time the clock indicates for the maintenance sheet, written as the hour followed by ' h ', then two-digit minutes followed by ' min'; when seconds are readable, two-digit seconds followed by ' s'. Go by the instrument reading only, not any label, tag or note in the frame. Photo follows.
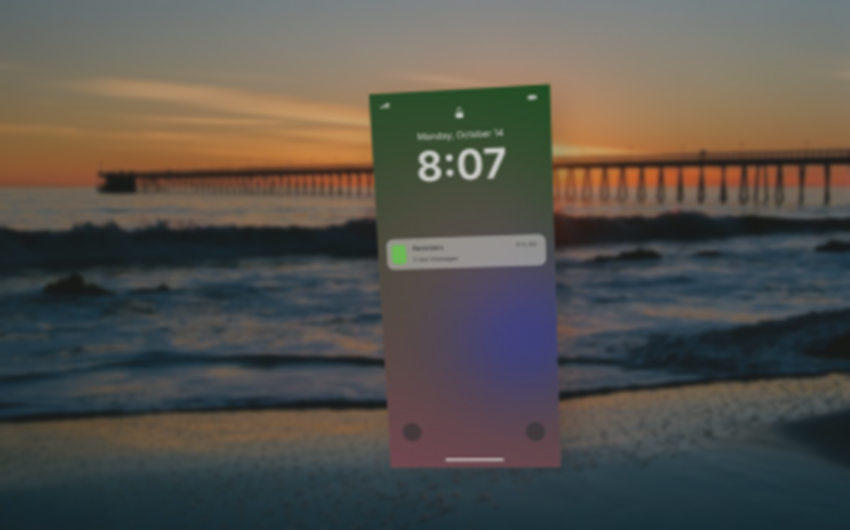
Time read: 8 h 07 min
